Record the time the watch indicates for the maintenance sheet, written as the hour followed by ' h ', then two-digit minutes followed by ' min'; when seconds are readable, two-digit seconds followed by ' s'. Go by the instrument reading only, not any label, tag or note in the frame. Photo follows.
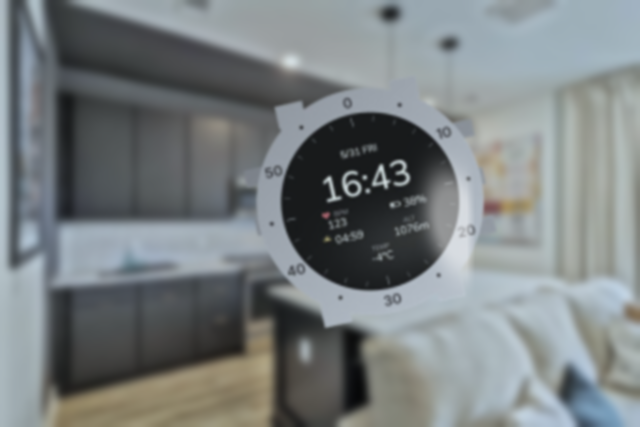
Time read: 16 h 43 min
